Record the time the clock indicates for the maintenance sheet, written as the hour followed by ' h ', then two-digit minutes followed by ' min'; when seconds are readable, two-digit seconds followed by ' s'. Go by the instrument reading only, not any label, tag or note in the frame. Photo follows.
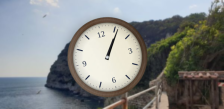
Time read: 1 h 06 min
